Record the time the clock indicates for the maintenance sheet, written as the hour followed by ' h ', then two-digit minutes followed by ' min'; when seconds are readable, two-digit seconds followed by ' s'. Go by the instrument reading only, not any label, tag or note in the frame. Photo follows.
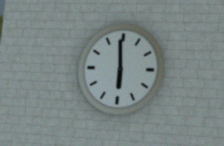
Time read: 5 h 59 min
